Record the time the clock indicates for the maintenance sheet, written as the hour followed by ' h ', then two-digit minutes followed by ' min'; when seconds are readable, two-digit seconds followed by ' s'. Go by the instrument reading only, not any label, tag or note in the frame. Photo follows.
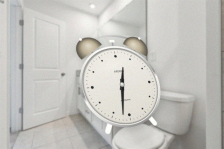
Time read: 12 h 32 min
